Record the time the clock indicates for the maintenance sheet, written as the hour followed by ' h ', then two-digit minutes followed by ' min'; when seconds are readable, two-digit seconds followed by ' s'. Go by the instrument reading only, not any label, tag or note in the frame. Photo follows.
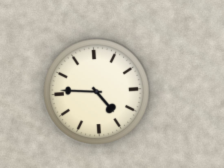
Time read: 4 h 46 min
